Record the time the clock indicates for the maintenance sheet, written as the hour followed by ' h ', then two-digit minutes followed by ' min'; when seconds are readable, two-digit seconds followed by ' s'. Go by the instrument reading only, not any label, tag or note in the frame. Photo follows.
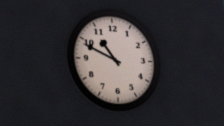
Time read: 10 h 49 min
